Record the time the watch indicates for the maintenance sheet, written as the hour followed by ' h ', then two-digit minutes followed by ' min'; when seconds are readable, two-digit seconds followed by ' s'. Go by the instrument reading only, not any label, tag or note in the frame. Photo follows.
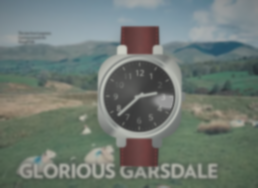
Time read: 2 h 38 min
